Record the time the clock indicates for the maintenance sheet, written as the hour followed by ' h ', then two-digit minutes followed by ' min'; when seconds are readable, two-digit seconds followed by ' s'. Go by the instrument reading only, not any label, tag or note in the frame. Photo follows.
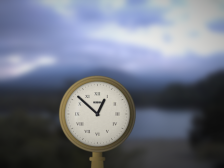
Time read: 12 h 52 min
